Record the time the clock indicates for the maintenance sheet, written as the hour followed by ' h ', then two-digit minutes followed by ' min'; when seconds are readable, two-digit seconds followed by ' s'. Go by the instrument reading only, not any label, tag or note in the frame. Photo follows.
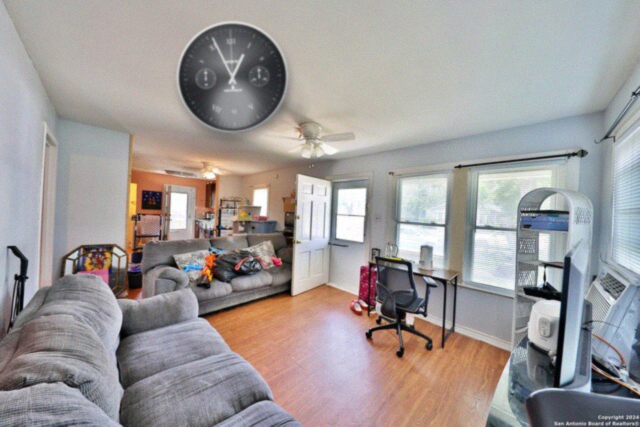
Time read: 12 h 56 min
